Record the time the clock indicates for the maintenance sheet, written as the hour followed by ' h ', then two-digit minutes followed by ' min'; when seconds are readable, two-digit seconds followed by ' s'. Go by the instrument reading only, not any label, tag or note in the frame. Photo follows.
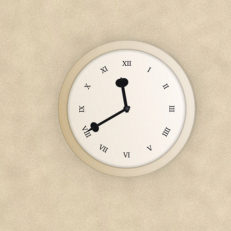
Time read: 11 h 40 min
